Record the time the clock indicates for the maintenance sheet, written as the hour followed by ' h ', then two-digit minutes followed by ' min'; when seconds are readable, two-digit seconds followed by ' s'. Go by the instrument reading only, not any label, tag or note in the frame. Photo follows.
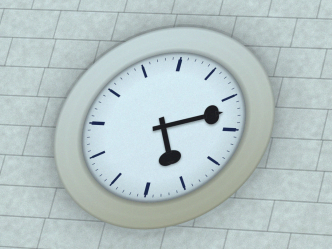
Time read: 5 h 12 min
